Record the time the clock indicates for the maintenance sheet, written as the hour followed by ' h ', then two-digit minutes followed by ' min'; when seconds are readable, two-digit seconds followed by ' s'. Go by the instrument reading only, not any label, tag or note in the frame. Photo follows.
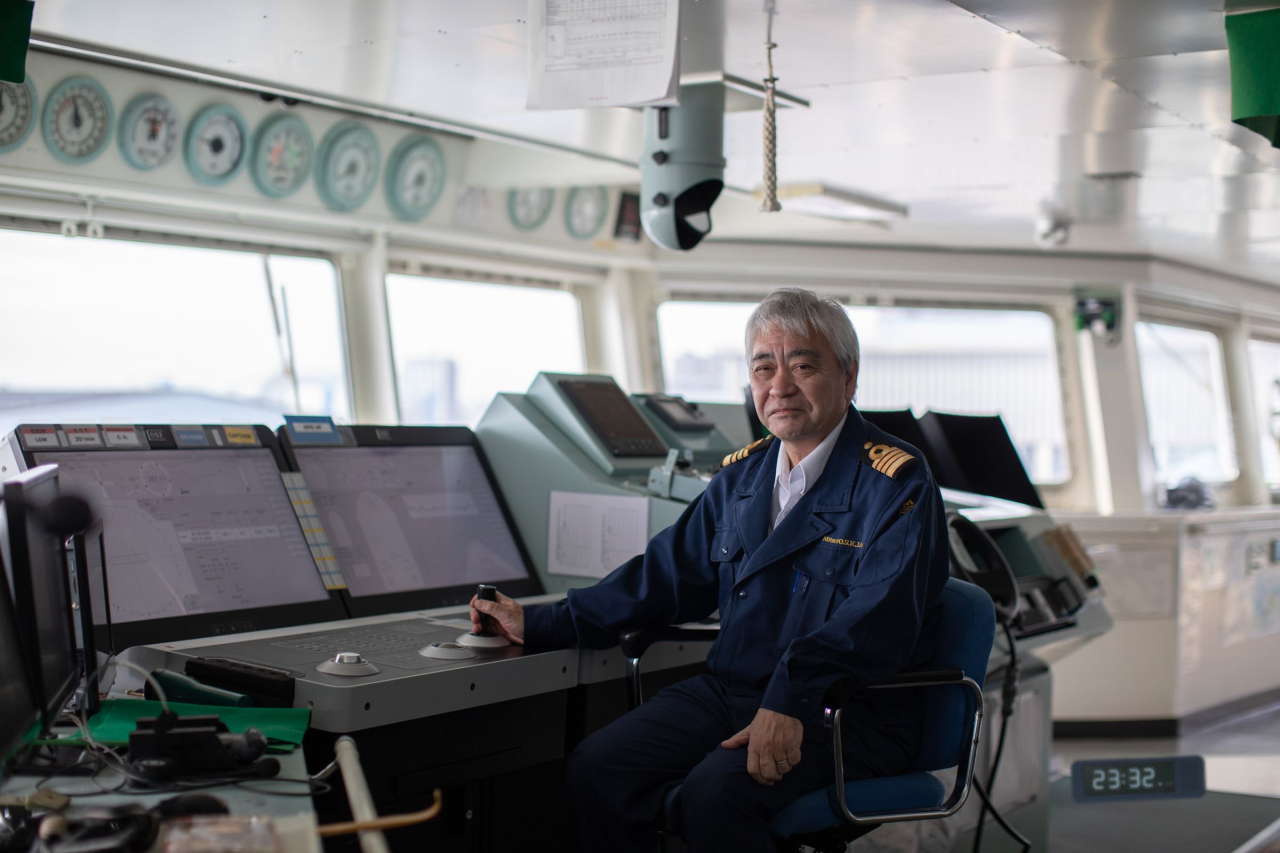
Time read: 23 h 32 min
